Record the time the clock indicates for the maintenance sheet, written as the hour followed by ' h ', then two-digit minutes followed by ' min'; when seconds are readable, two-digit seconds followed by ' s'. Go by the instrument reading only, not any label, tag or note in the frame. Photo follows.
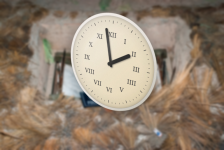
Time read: 1 h 58 min
